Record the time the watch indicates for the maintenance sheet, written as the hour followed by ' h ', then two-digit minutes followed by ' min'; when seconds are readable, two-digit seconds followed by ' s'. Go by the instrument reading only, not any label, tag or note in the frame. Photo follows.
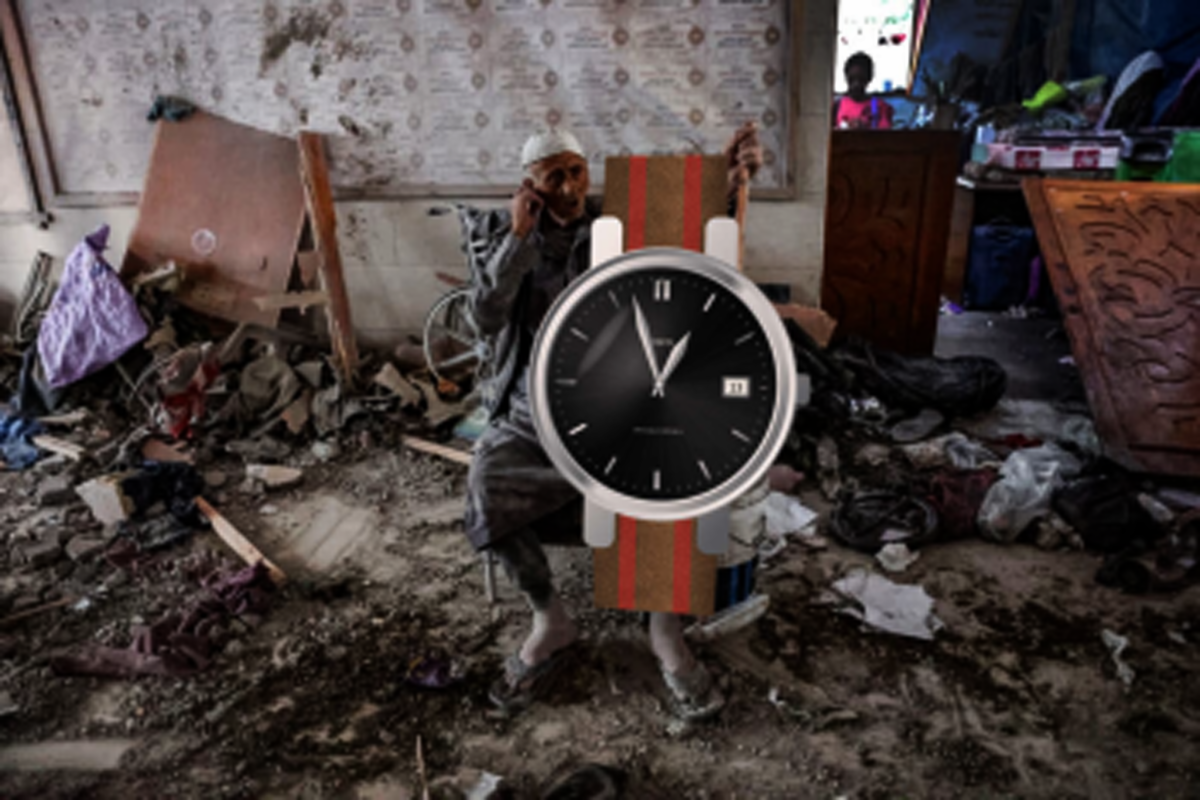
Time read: 12 h 57 min
